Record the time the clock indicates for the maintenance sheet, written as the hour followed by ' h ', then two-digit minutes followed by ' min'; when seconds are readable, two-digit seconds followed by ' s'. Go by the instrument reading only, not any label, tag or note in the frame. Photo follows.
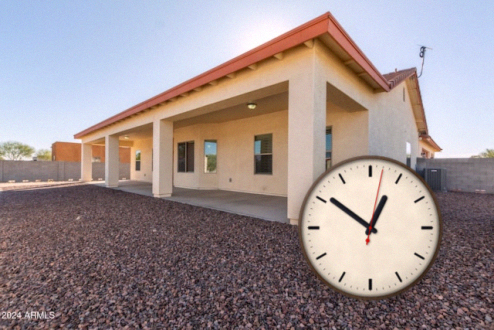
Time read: 12 h 51 min 02 s
